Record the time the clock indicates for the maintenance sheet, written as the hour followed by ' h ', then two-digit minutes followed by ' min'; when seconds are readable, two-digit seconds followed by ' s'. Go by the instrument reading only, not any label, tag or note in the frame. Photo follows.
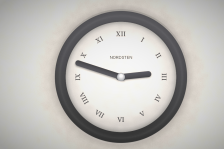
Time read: 2 h 48 min
